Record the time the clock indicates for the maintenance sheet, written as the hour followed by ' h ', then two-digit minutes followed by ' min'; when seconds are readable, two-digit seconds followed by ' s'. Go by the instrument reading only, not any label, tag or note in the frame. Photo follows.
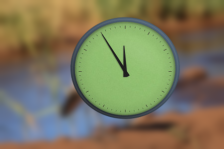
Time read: 11 h 55 min
